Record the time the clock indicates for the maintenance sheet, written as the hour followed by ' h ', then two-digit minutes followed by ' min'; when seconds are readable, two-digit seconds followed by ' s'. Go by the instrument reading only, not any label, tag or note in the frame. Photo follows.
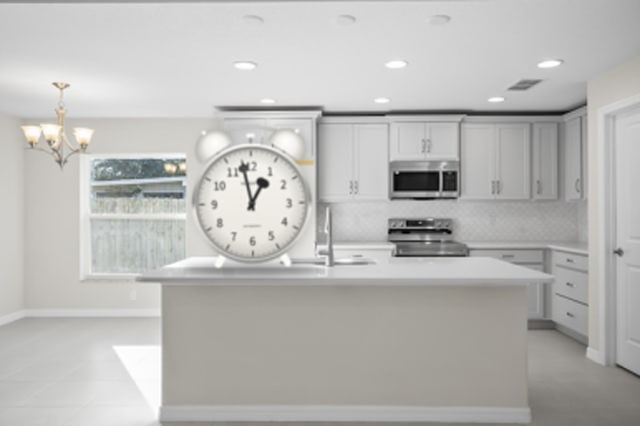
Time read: 12 h 58 min
